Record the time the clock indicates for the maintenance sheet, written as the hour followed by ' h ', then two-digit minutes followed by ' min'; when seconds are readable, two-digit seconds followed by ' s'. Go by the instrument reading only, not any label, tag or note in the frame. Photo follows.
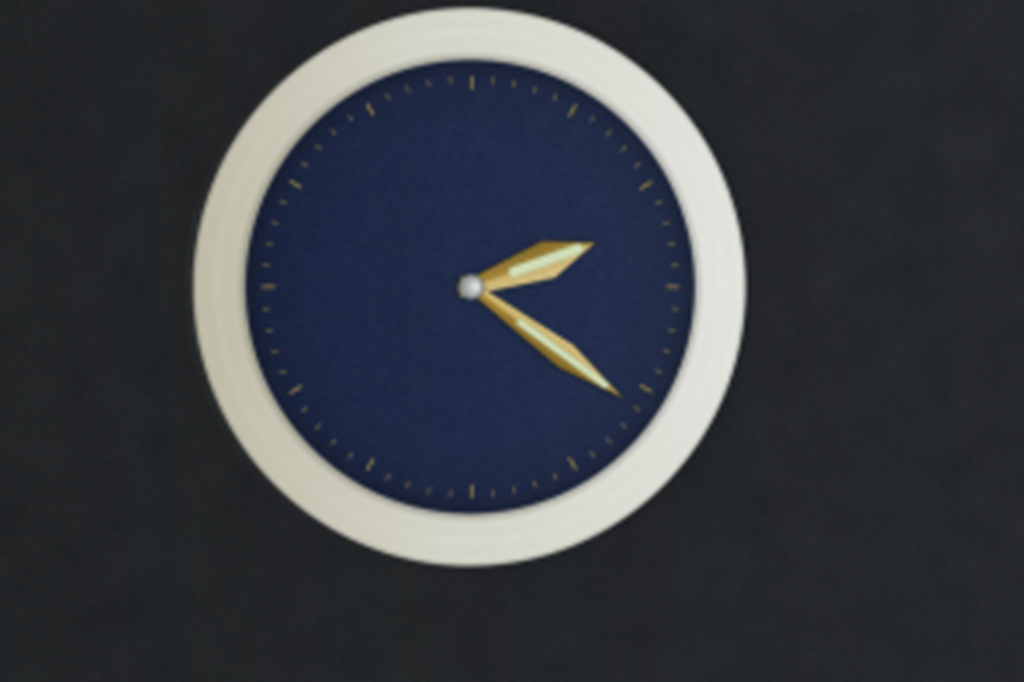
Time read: 2 h 21 min
